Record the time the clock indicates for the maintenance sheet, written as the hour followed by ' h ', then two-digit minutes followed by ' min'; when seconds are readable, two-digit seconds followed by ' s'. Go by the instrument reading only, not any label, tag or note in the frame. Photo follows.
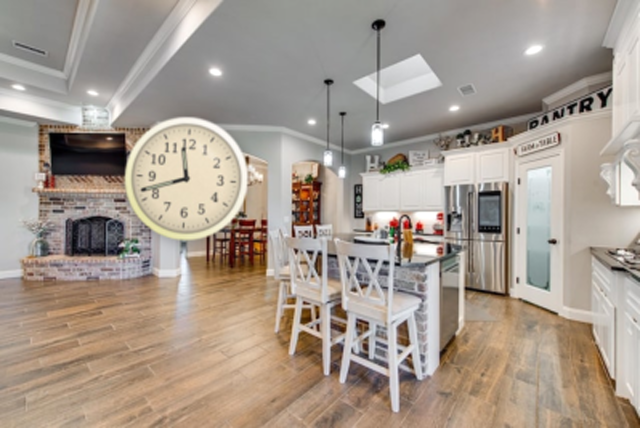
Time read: 11 h 42 min
